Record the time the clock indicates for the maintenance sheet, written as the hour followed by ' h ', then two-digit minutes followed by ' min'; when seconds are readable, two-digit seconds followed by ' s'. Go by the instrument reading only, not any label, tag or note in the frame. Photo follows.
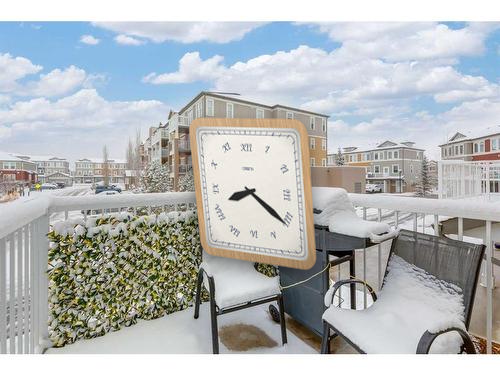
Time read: 8 h 21 min
